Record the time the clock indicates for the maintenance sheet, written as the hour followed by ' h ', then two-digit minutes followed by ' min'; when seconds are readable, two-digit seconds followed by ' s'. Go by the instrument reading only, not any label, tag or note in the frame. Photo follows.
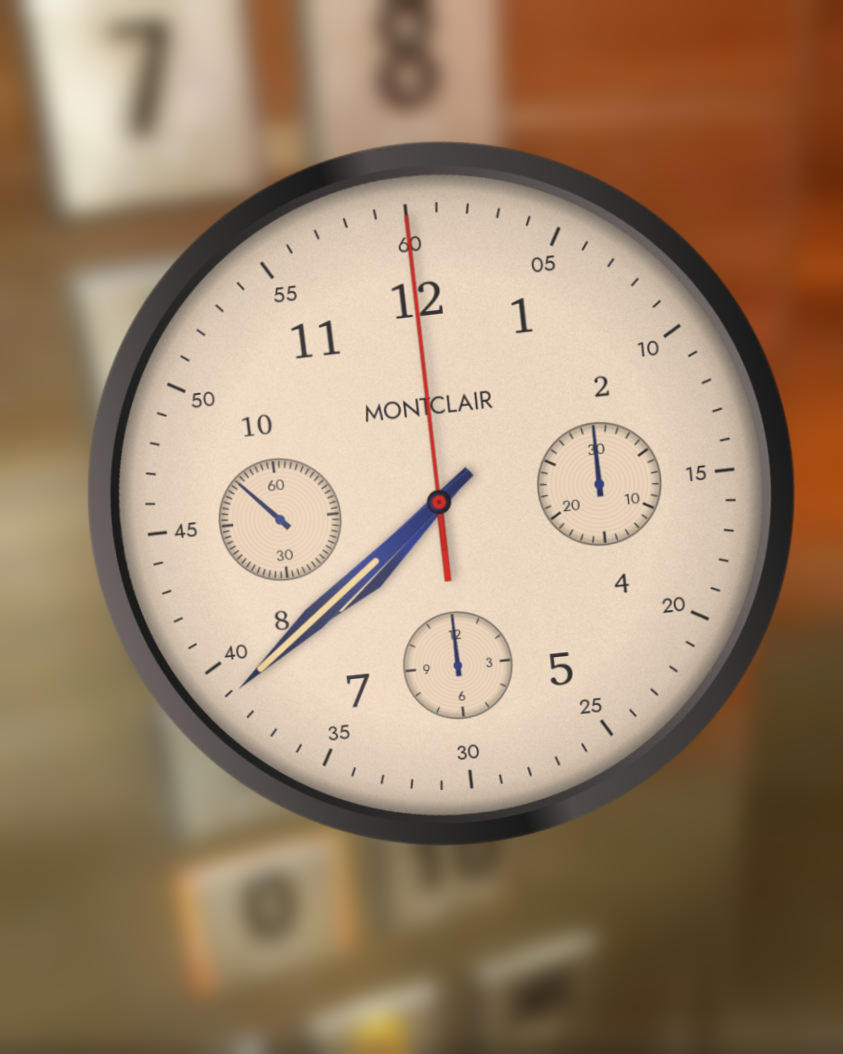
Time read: 7 h 38 min 53 s
